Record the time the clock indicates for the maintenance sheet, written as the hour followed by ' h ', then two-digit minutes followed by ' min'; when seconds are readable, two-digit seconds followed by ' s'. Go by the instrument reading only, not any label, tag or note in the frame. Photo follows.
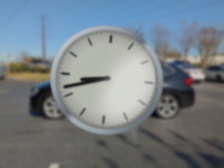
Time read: 8 h 42 min
